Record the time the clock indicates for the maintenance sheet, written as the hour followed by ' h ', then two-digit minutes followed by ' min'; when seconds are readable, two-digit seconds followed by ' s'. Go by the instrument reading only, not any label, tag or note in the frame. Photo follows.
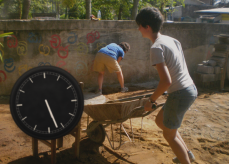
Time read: 5 h 27 min
